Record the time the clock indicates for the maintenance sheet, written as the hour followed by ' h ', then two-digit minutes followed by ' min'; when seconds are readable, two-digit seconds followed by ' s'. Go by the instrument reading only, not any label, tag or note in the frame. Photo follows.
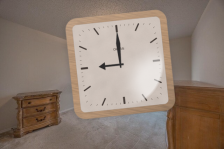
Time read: 9 h 00 min
